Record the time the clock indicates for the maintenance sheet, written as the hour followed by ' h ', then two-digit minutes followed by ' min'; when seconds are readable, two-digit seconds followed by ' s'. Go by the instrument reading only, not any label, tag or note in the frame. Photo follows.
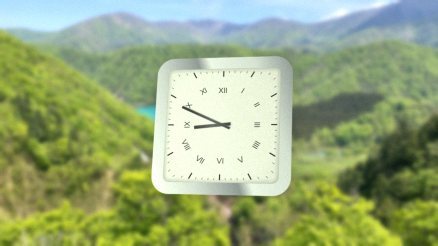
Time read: 8 h 49 min
